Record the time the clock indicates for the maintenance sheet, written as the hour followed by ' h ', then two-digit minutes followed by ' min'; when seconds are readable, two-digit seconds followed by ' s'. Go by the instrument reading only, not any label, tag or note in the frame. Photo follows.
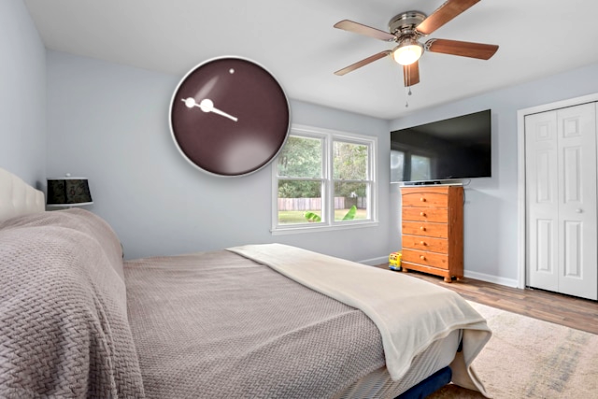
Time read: 9 h 48 min
